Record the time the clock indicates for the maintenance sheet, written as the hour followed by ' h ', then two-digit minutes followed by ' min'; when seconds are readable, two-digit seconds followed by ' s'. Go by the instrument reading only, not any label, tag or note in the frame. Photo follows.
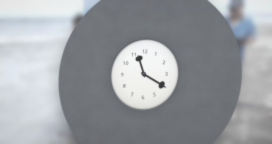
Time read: 11 h 20 min
